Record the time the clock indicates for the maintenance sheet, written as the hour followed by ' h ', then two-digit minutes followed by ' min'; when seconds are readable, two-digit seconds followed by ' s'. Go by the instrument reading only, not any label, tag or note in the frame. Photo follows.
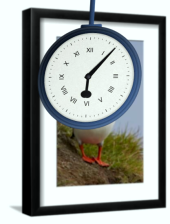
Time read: 6 h 07 min
